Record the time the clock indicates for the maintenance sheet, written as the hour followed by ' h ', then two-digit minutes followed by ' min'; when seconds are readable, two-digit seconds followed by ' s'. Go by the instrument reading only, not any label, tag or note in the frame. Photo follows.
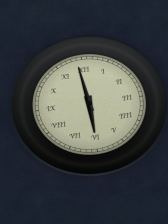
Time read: 5 h 59 min
